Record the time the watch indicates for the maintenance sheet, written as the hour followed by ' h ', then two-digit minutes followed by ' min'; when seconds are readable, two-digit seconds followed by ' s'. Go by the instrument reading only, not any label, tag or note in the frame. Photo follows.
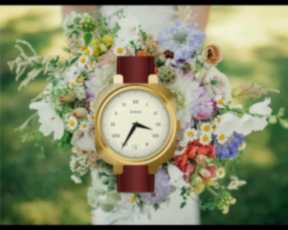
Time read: 3 h 35 min
